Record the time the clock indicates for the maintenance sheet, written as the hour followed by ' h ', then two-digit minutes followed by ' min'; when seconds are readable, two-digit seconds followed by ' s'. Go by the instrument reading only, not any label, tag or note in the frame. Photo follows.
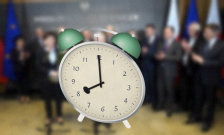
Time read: 8 h 00 min
